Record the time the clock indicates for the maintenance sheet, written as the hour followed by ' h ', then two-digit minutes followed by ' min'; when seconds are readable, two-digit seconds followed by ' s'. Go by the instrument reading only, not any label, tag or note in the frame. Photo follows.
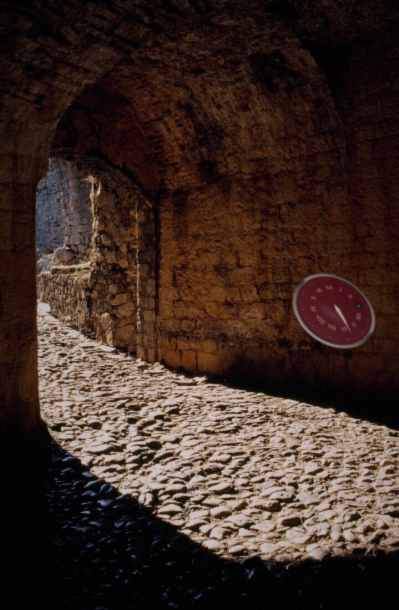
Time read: 5 h 28 min
